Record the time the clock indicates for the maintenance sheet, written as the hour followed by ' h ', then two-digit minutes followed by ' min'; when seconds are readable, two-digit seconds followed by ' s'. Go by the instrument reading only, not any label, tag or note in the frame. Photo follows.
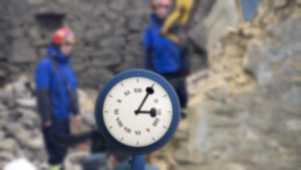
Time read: 3 h 05 min
